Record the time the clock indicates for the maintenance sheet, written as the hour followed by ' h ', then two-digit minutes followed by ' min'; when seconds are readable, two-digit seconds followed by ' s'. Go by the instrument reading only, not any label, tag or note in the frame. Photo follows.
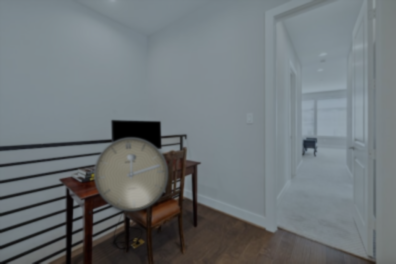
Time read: 12 h 13 min
